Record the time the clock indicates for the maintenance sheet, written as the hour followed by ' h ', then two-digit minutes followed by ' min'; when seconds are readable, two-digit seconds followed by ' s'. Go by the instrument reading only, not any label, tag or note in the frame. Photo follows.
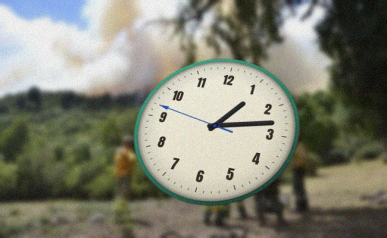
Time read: 1 h 12 min 47 s
